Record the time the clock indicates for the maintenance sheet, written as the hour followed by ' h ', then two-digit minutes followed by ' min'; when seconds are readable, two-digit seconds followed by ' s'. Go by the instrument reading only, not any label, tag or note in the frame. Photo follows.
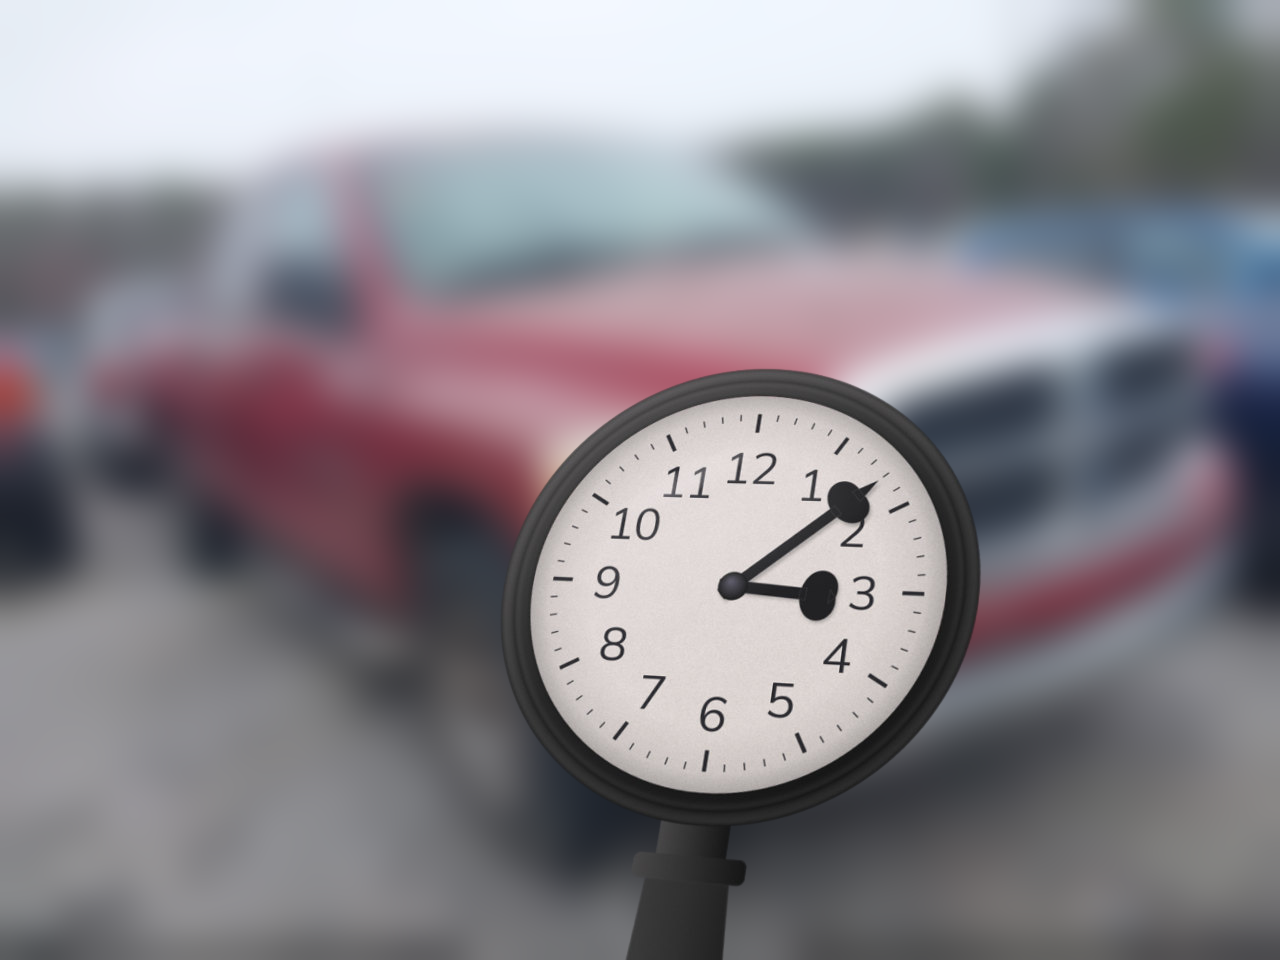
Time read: 3 h 08 min
